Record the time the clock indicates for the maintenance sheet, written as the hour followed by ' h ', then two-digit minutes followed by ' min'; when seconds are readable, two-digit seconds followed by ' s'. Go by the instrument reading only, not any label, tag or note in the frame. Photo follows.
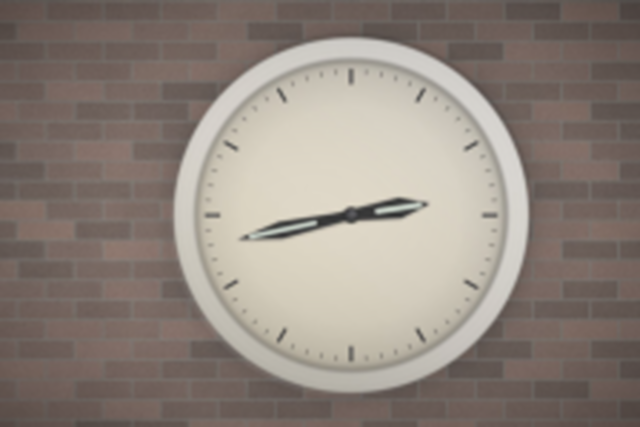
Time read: 2 h 43 min
